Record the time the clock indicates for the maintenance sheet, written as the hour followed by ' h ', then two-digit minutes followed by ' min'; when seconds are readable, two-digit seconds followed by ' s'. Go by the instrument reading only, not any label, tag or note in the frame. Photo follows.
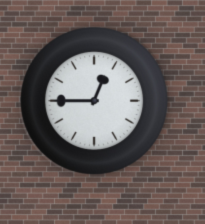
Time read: 12 h 45 min
